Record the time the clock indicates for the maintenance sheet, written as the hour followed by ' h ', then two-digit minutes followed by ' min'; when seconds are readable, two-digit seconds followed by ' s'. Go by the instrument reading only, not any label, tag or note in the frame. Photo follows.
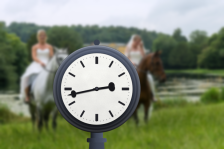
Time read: 2 h 43 min
